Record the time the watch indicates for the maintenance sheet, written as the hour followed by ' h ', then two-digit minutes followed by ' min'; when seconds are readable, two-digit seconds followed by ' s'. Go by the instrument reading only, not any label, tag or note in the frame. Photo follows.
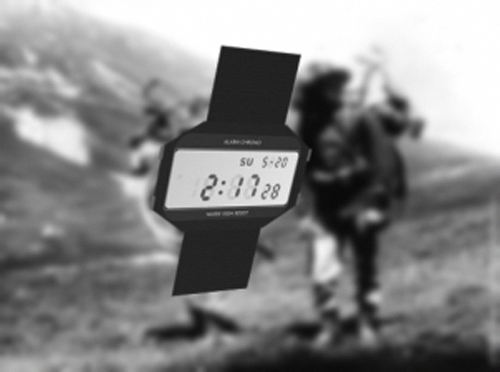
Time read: 2 h 17 min 28 s
